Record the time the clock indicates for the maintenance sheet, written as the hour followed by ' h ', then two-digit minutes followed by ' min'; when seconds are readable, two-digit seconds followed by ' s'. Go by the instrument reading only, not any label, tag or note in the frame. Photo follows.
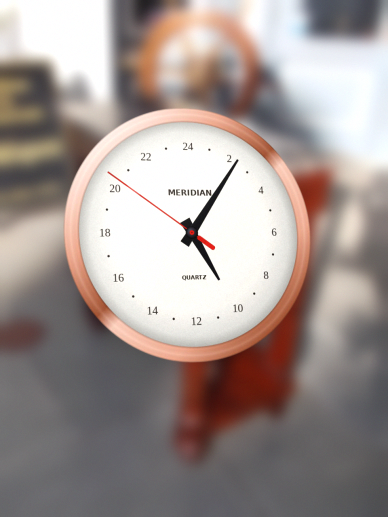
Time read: 10 h 05 min 51 s
